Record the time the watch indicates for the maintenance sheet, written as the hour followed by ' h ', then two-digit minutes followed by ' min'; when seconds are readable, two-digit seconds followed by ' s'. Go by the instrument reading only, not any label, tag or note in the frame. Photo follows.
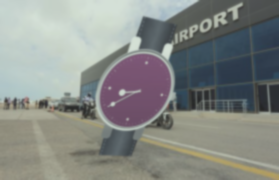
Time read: 8 h 39 min
